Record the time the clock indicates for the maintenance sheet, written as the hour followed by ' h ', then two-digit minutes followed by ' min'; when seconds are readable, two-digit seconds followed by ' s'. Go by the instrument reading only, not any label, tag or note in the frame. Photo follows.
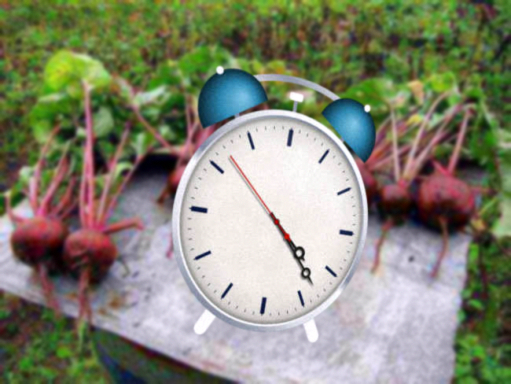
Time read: 4 h 22 min 52 s
